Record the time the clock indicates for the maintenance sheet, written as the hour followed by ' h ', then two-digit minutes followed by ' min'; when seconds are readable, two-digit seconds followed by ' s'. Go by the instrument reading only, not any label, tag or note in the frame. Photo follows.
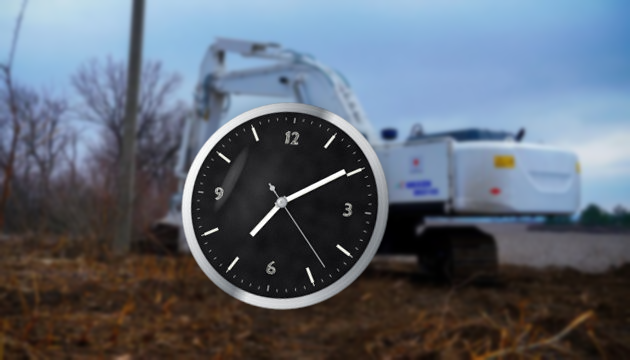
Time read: 7 h 09 min 23 s
